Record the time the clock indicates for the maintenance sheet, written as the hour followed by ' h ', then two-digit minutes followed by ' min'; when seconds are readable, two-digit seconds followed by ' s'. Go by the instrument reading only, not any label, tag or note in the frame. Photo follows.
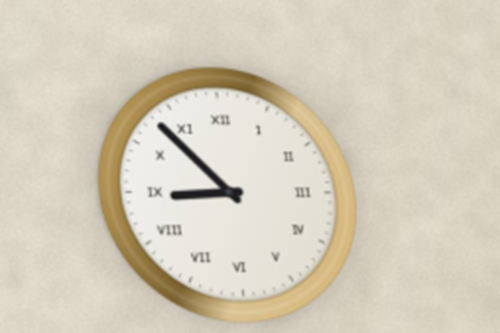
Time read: 8 h 53 min
